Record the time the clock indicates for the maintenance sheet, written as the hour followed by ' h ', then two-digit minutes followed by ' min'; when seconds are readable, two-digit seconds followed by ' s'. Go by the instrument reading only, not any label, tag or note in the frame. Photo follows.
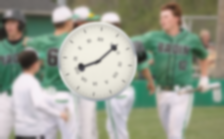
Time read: 8 h 07 min
